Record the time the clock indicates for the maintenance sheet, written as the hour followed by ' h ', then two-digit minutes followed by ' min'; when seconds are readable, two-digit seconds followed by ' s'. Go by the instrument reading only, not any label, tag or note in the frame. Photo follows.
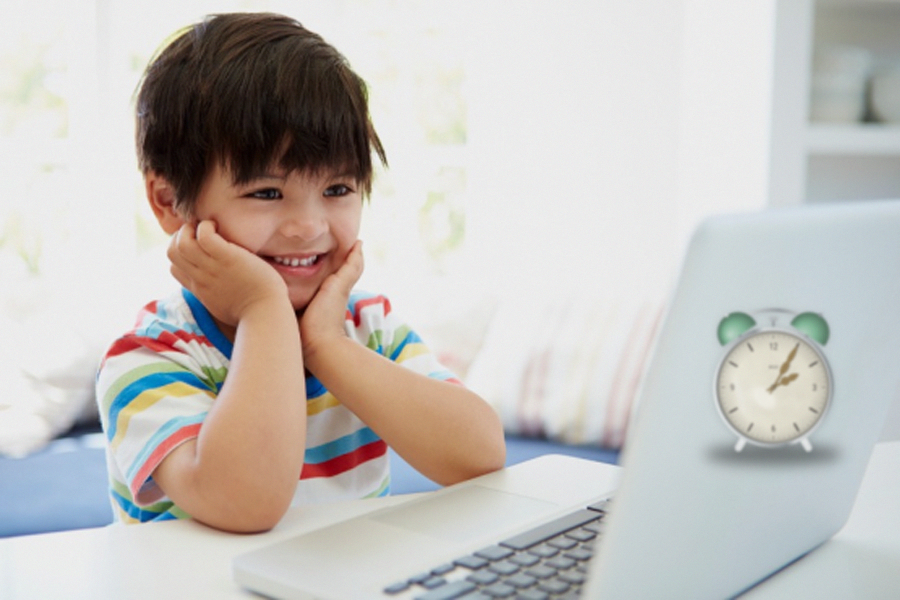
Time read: 2 h 05 min
